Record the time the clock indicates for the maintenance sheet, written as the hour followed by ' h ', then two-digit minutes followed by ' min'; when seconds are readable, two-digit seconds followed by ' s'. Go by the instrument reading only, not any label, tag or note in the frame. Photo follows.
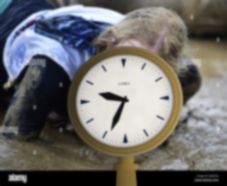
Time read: 9 h 34 min
